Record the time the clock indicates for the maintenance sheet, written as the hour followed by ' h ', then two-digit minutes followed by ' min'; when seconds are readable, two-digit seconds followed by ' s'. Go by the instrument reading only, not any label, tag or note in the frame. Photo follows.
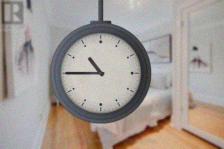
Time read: 10 h 45 min
